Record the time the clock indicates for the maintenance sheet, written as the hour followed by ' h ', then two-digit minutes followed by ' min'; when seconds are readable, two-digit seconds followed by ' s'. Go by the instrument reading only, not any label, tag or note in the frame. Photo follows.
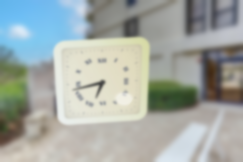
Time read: 6 h 43 min
